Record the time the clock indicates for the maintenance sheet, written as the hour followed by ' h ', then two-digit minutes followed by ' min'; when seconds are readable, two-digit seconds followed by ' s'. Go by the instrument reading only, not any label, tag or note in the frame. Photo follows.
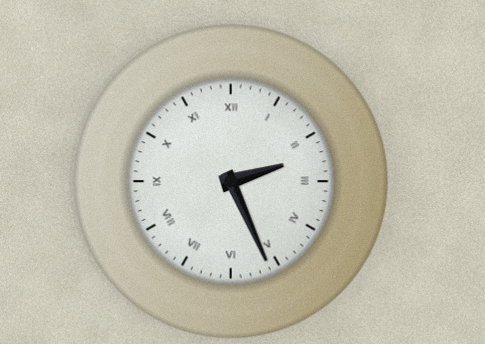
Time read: 2 h 26 min
